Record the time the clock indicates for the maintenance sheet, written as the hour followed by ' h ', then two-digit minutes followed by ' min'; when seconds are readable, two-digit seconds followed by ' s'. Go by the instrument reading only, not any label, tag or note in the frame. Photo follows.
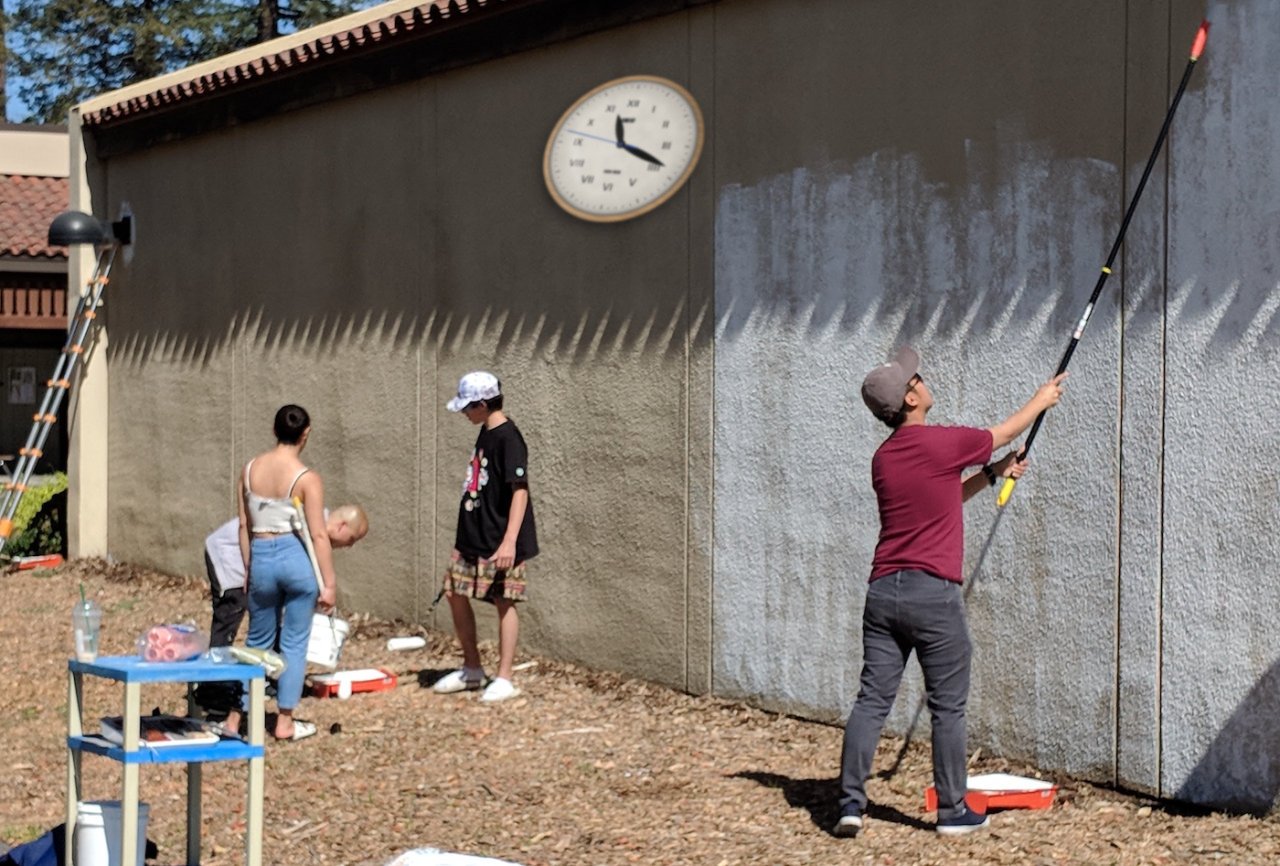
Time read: 11 h 18 min 47 s
